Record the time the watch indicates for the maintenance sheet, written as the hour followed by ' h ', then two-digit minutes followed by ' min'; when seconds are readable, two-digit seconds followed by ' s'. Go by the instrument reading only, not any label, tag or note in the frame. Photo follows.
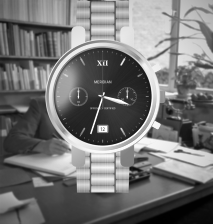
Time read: 3 h 33 min
